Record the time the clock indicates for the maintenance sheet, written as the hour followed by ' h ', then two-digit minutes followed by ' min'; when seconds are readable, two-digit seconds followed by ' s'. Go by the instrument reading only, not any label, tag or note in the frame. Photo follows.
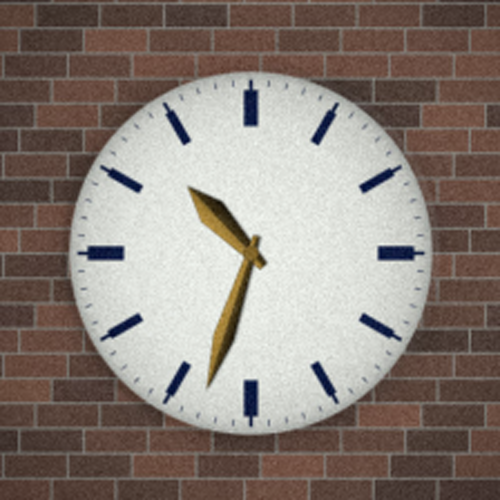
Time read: 10 h 33 min
